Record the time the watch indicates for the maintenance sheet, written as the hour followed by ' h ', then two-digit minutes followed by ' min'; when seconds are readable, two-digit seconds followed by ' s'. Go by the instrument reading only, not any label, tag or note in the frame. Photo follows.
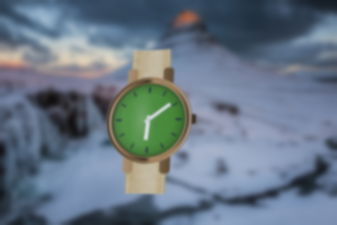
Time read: 6 h 09 min
